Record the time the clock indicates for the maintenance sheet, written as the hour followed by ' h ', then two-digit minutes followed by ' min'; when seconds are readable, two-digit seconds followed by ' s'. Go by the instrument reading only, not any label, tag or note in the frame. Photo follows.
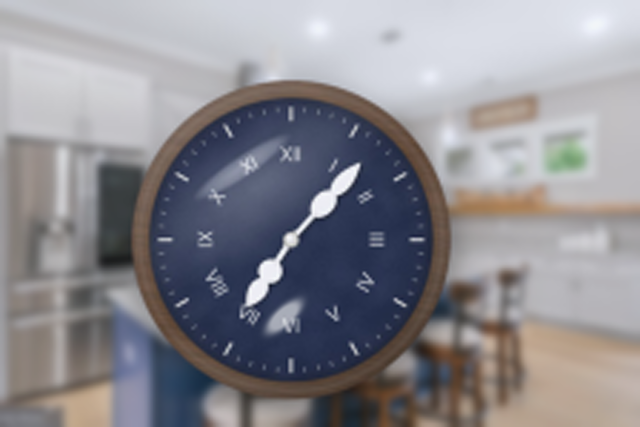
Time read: 7 h 07 min
